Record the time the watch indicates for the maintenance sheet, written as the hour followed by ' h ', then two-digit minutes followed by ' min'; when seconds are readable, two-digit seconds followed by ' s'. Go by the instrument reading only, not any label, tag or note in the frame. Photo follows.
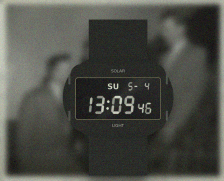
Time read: 13 h 09 min 46 s
